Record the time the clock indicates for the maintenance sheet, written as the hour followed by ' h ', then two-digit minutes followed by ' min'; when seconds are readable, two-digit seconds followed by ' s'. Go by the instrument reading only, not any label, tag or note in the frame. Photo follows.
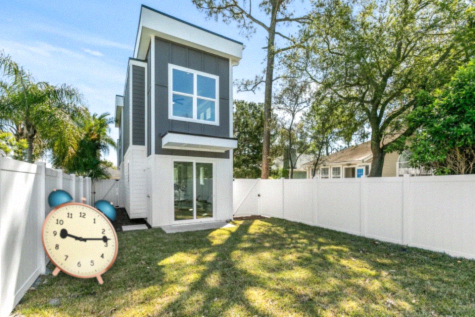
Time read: 9 h 13 min
